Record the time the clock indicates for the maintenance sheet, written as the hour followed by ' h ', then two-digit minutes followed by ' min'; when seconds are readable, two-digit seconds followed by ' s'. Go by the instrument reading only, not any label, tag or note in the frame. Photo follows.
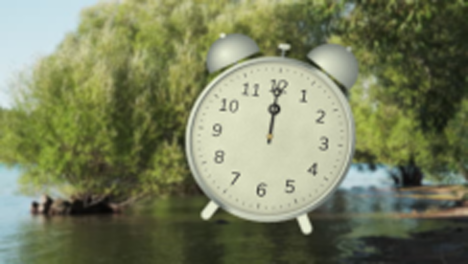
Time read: 12 h 00 min
